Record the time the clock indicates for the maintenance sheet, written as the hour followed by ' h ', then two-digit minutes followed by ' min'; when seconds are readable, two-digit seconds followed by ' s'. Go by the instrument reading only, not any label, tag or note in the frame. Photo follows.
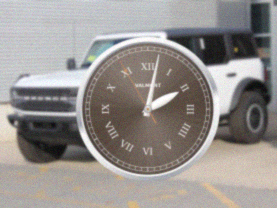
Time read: 2 h 01 min 55 s
